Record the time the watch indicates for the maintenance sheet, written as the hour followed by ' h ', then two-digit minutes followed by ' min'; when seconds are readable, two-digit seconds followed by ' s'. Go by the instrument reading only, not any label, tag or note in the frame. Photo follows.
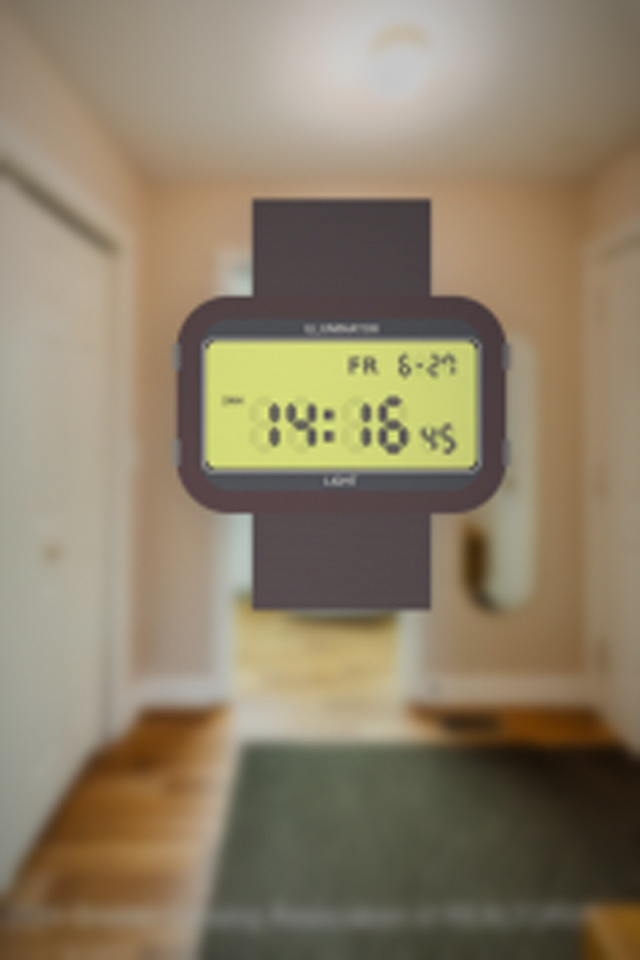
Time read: 14 h 16 min 45 s
